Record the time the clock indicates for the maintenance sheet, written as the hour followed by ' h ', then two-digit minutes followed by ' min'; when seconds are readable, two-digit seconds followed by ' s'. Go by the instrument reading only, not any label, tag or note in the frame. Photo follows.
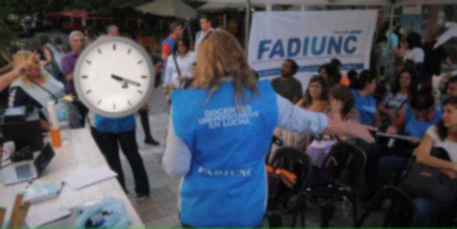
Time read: 4 h 18 min
